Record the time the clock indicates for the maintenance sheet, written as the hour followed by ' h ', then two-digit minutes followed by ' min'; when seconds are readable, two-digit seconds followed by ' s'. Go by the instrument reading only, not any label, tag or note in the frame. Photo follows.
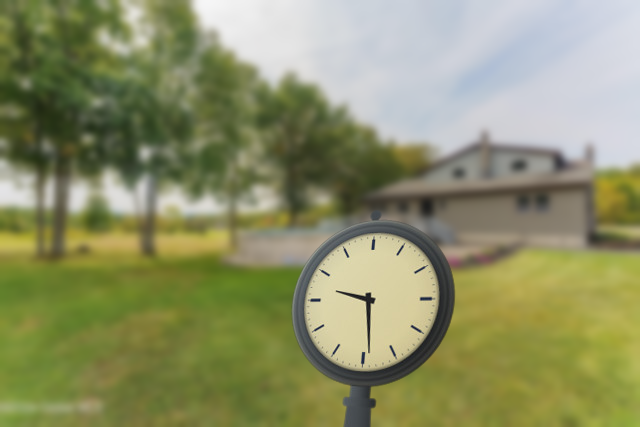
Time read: 9 h 29 min
